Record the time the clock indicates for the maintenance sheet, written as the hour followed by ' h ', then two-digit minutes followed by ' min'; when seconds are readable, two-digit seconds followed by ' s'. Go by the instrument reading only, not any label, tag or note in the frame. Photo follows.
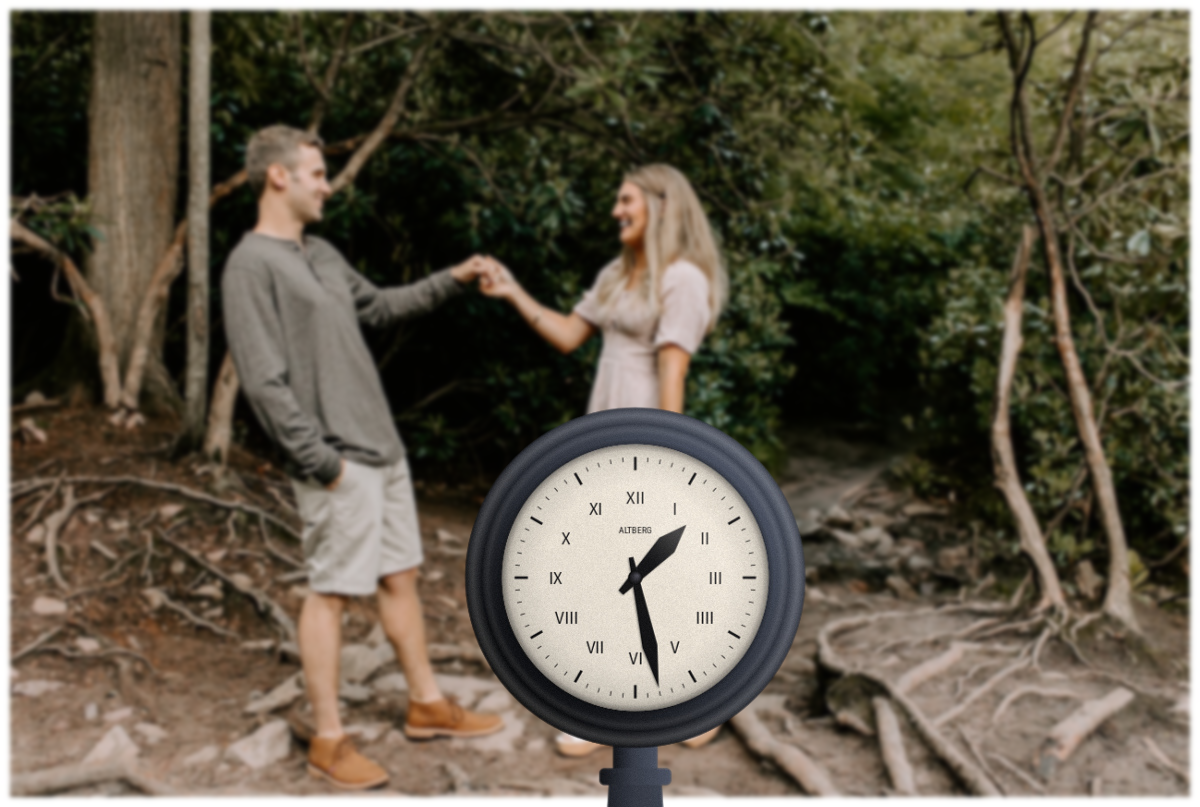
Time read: 1 h 28 min
